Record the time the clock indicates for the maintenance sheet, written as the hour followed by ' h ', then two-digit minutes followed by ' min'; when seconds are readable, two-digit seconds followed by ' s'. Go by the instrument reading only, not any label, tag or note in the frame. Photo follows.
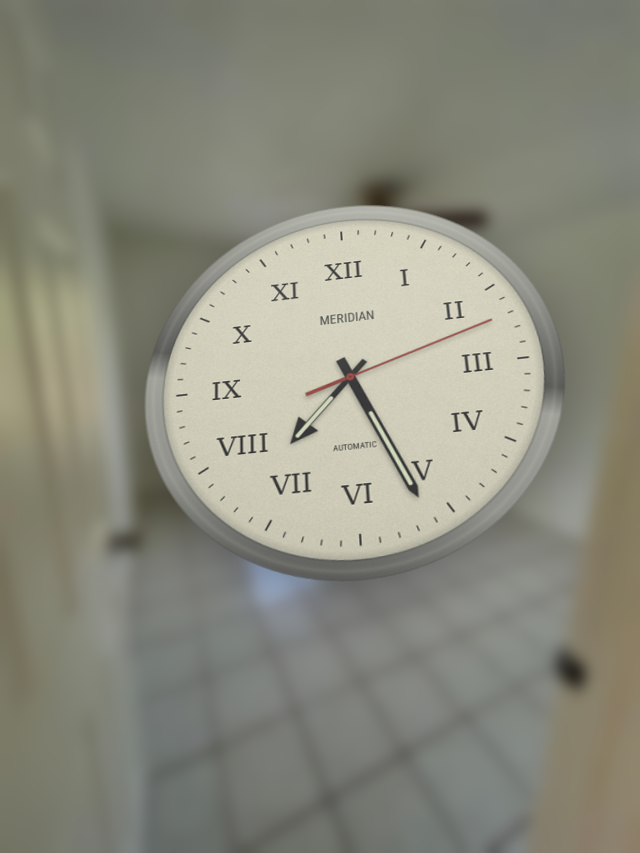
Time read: 7 h 26 min 12 s
